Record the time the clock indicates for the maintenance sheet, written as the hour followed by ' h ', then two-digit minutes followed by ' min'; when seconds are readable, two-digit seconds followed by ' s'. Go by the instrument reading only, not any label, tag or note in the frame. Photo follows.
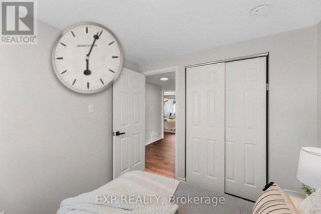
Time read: 6 h 04 min
